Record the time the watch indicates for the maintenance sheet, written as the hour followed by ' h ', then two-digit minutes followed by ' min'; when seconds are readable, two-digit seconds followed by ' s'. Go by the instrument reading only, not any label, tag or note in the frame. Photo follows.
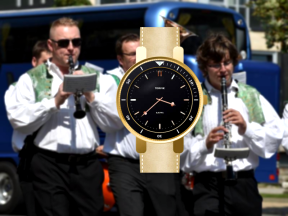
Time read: 3 h 38 min
